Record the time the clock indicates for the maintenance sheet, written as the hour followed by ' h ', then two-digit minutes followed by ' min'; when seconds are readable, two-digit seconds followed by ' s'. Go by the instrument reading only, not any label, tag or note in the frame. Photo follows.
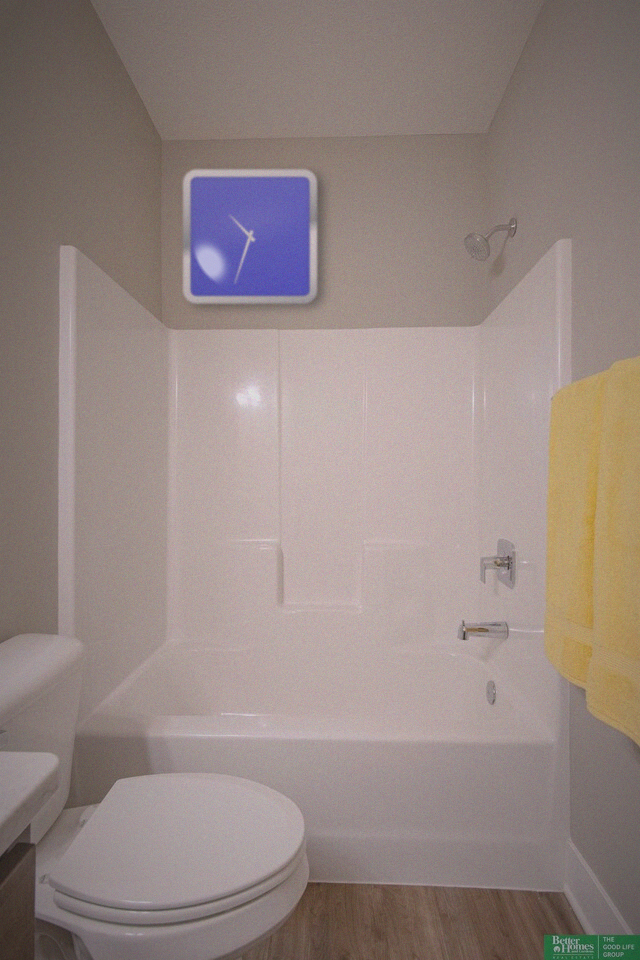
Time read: 10 h 33 min
